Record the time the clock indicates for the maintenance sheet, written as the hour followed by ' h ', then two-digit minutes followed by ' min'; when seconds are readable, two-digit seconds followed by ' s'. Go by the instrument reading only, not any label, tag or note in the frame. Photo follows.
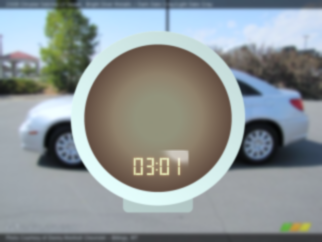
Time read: 3 h 01 min
